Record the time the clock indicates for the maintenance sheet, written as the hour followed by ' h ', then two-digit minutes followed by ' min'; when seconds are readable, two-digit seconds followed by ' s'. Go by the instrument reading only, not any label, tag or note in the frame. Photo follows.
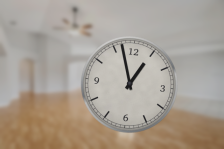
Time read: 12 h 57 min
